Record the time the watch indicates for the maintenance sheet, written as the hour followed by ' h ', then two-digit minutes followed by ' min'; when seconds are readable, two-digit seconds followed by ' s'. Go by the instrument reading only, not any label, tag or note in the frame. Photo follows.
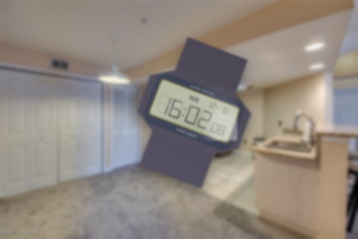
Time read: 16 h 02 min
